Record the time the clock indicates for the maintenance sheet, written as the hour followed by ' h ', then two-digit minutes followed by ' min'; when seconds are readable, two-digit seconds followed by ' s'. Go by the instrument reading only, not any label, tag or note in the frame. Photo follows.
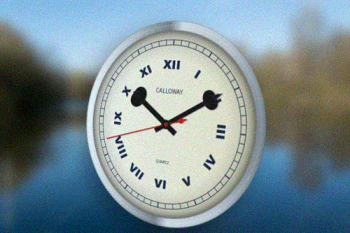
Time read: 10 h 09 min 42 s
